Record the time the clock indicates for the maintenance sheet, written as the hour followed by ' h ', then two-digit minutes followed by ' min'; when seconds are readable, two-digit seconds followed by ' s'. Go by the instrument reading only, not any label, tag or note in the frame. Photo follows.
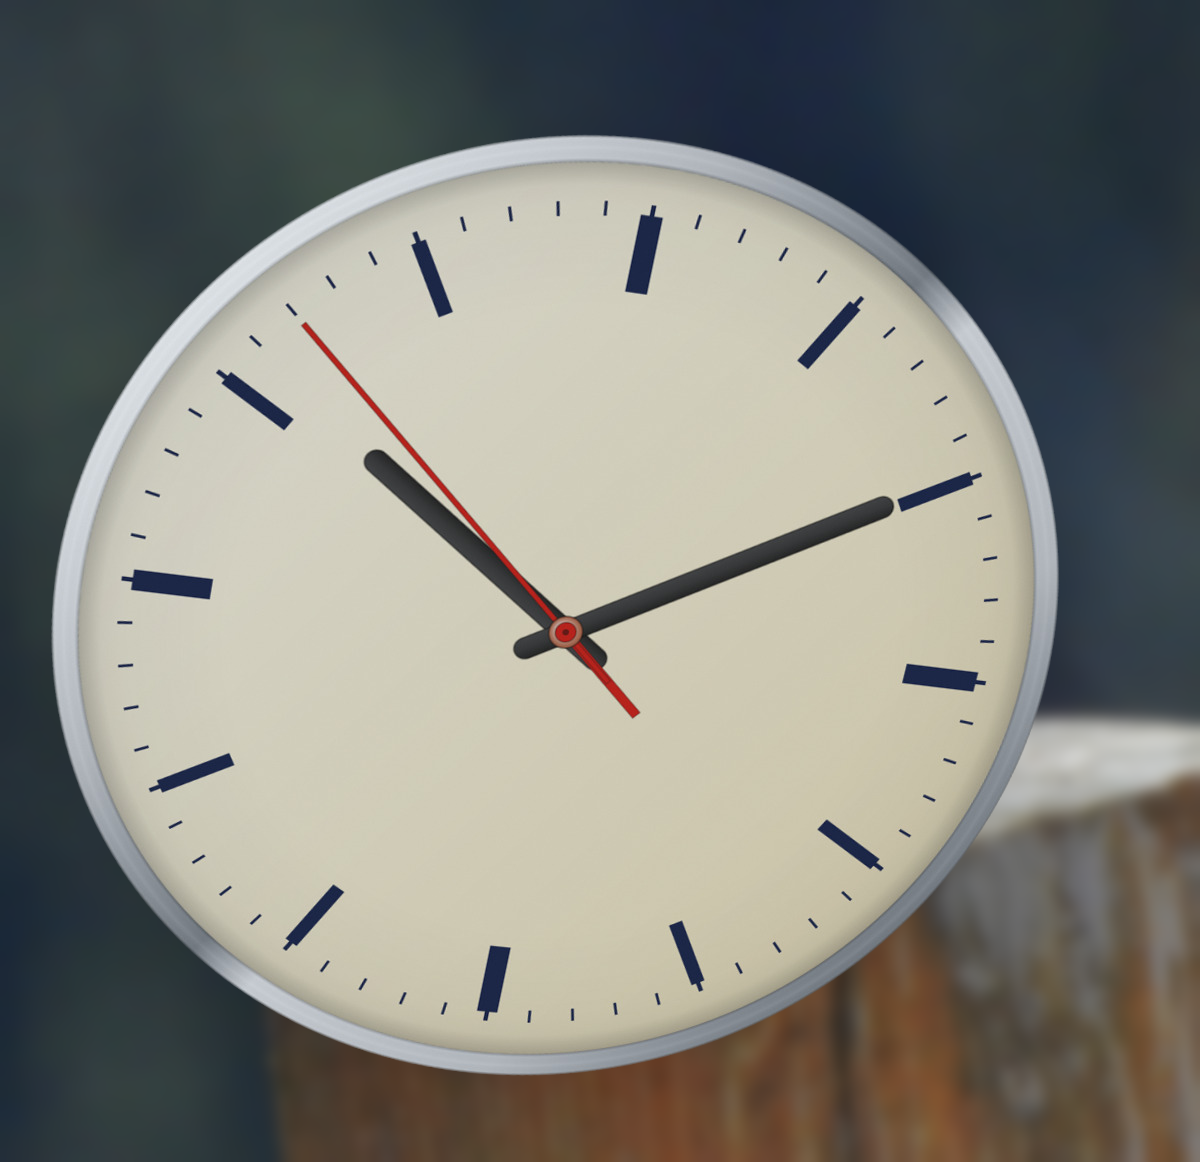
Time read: 10 h 09 min 52 s
